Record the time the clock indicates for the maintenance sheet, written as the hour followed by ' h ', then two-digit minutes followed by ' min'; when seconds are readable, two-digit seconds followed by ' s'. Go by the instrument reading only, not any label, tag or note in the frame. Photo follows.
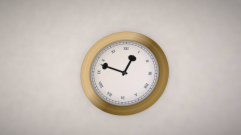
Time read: 12 h 48 min
